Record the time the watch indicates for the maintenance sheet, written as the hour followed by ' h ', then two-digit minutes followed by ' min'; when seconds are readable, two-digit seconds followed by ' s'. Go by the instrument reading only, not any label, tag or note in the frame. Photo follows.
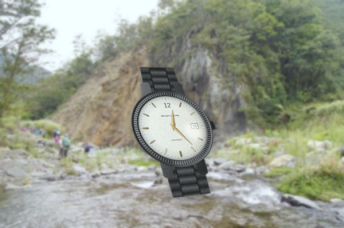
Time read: 12 h 24 min
